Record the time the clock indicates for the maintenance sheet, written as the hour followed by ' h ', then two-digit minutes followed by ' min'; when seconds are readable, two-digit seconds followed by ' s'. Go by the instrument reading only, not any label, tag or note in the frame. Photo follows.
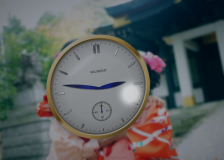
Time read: 2 h 47 min
